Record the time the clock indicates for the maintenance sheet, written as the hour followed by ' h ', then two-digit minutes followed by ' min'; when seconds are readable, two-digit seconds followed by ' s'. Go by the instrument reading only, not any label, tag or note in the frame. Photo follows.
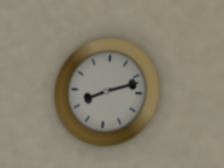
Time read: 8 h 12 min
